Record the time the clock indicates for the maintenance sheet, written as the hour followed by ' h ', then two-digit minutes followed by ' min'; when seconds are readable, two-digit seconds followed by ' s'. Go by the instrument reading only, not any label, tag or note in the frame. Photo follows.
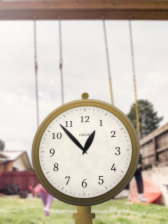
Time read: 12 h 53 min
